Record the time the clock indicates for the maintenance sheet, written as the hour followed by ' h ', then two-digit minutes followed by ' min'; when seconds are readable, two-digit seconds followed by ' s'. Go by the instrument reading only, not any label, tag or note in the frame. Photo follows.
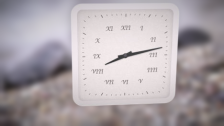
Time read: 8 h 13 min
